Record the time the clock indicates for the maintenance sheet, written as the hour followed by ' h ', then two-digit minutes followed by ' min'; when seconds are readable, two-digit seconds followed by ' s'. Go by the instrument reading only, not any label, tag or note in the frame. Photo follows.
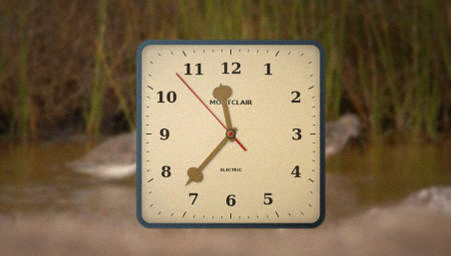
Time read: 11 h 36 min 53 s
